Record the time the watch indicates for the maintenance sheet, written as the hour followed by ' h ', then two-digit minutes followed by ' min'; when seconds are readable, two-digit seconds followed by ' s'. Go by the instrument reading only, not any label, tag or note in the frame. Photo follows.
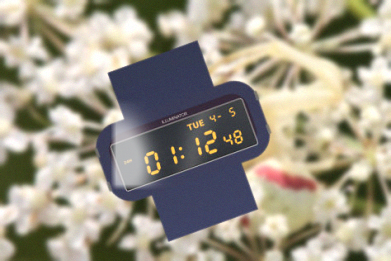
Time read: 1 h 12 min 48 s
